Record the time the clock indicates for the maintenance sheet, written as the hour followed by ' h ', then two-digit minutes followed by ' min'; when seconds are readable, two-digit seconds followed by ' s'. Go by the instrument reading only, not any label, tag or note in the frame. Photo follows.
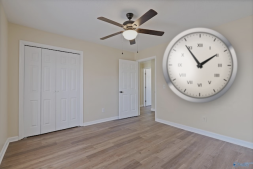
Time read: 1 h 54 min
